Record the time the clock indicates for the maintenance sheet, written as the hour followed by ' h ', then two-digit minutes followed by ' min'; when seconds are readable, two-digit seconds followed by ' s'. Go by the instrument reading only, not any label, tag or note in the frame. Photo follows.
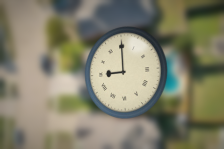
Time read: 9 h 00 min
